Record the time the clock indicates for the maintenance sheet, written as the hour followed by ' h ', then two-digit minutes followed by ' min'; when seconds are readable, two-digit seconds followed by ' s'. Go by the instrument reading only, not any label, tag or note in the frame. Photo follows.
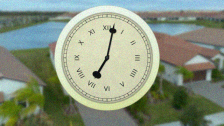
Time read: 7 h 02 min
